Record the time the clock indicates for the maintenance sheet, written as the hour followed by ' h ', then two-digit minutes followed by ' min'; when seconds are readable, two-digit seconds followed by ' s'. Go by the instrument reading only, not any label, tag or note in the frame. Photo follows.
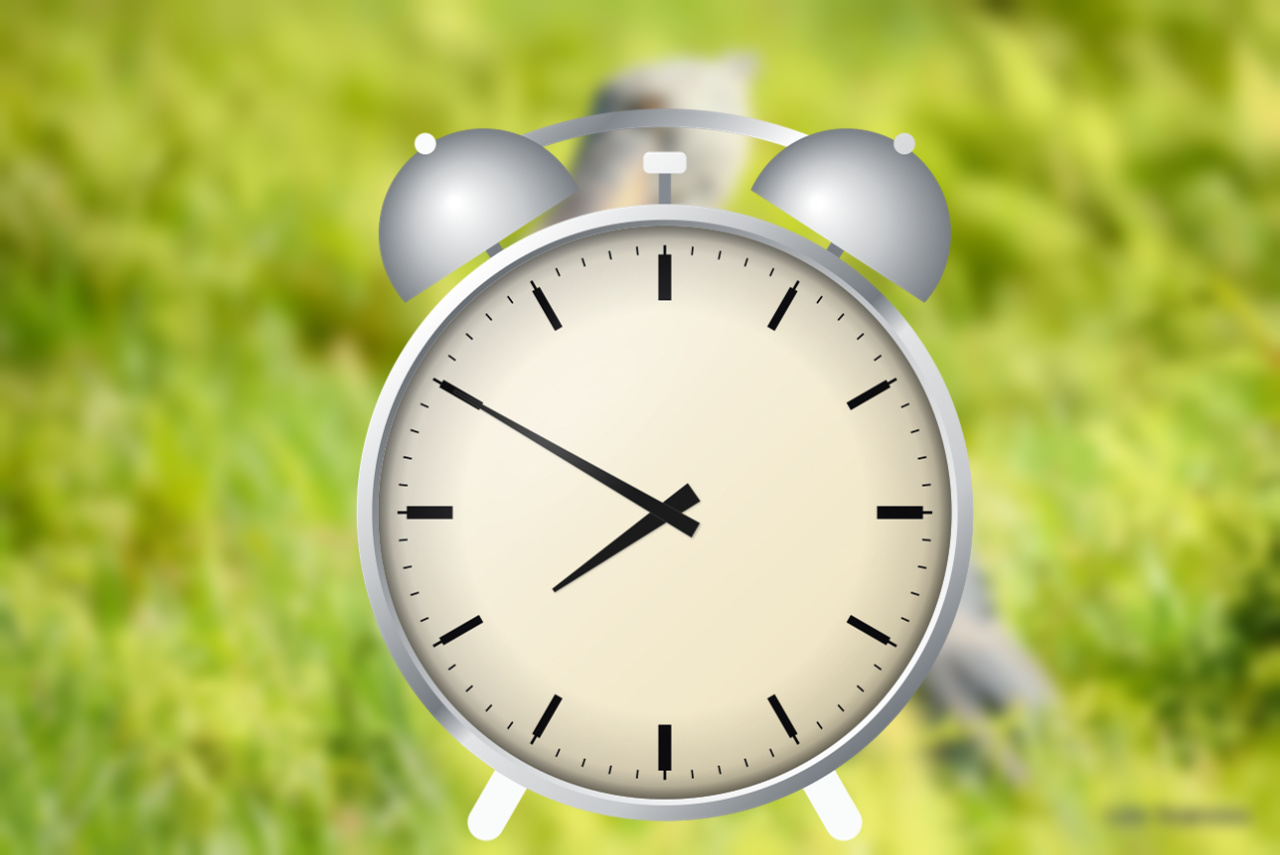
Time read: 7 h 50 min
